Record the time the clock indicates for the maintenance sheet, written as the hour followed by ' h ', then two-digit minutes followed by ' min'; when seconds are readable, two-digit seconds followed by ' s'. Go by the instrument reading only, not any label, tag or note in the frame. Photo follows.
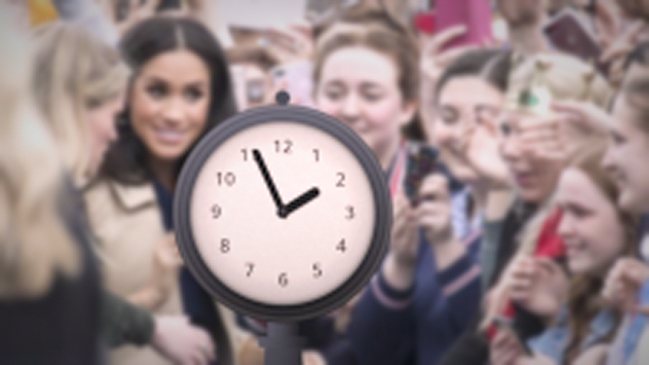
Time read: 1 h 56 min
